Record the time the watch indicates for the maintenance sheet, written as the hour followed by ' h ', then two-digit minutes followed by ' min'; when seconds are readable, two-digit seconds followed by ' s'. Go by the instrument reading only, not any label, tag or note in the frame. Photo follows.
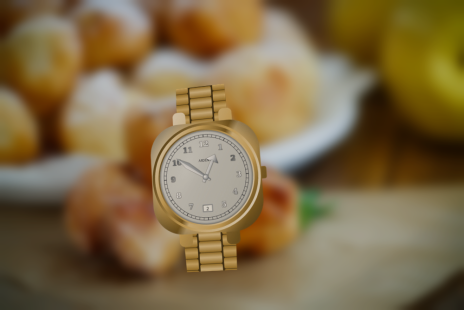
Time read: 12 h 51 min
